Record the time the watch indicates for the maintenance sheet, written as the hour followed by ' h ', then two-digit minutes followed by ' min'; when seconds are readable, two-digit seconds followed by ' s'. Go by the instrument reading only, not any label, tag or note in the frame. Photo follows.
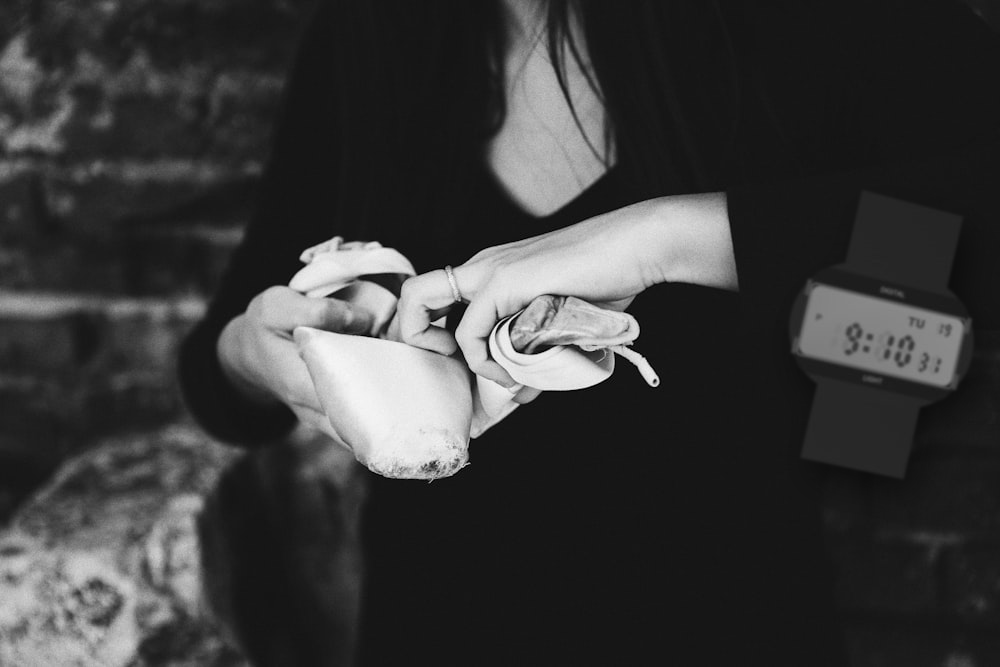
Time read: 9 h 10 min 31 s
